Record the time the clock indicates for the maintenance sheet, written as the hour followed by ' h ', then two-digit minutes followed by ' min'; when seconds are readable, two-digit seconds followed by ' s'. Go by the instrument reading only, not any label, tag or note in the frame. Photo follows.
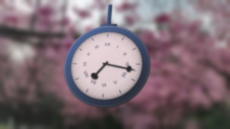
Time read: 7 h 17 min
